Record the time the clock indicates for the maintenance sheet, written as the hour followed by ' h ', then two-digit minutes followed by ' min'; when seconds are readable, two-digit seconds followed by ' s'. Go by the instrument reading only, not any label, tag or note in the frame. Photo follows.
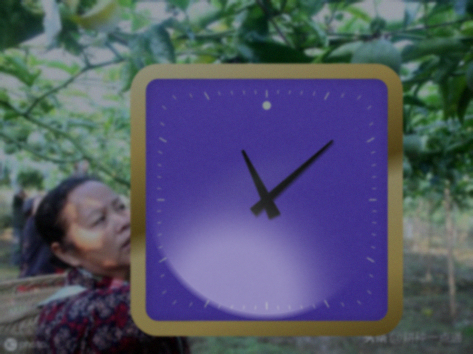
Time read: 11 h 08 min
